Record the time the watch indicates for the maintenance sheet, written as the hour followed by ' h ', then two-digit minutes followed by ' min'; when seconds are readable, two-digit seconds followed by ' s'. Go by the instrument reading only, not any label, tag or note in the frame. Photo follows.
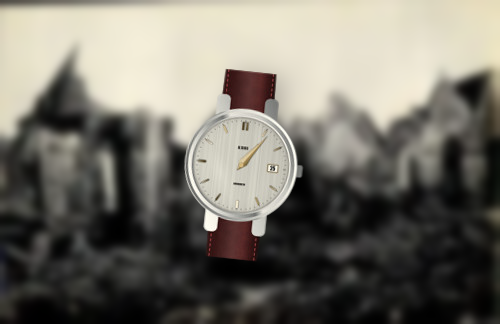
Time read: 1 h 06 min
